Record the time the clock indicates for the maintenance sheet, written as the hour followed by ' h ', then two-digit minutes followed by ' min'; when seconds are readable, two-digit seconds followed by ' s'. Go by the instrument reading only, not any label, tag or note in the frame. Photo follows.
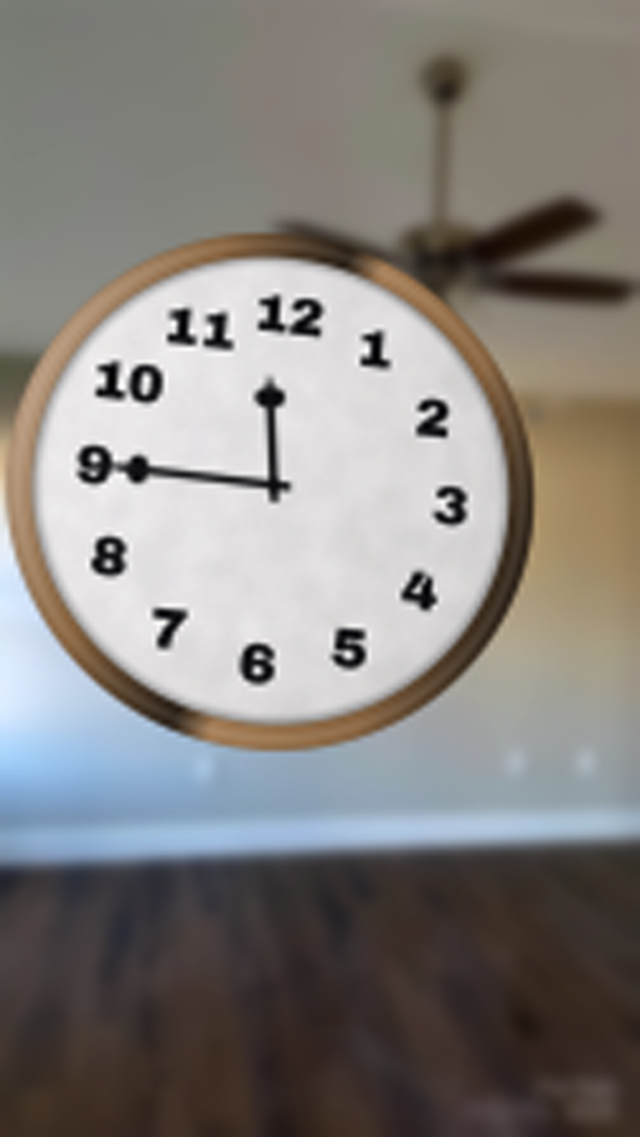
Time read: 11 h 45 min
